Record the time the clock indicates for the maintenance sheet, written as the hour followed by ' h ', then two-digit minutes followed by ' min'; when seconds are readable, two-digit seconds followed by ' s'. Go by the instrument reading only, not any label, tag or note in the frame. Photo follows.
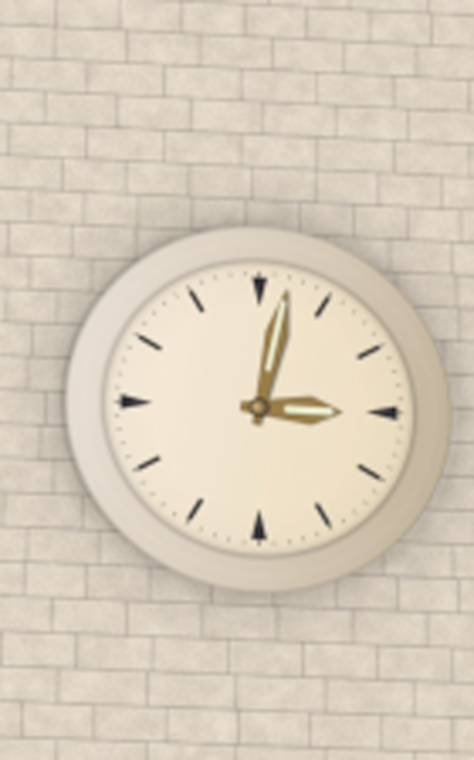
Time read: 3 h 02 min
